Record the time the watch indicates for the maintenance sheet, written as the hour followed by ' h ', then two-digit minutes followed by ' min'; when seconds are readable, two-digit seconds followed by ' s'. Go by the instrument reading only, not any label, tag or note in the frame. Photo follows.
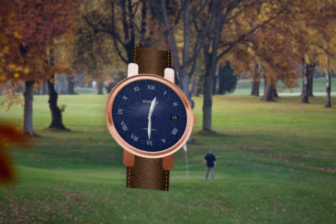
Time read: 12 h 30 min
